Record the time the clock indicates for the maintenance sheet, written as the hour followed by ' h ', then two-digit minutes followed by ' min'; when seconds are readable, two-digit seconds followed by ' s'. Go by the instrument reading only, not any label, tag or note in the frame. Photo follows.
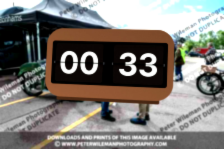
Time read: 0 h 33 min
